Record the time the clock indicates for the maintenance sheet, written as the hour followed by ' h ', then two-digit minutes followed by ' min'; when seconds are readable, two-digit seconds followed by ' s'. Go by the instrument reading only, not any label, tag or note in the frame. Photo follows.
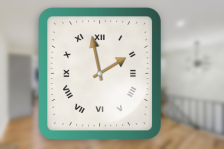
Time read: 1 h 58 min
